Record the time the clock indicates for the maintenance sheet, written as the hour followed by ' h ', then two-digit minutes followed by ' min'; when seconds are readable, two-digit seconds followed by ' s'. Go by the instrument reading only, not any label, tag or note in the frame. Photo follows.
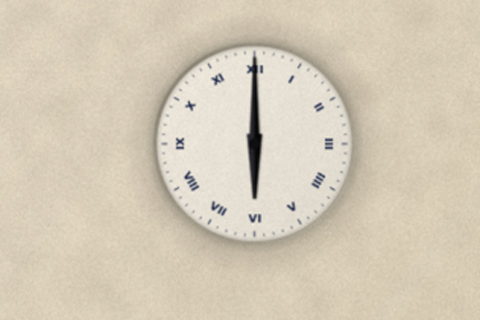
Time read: 6 h 00 min
